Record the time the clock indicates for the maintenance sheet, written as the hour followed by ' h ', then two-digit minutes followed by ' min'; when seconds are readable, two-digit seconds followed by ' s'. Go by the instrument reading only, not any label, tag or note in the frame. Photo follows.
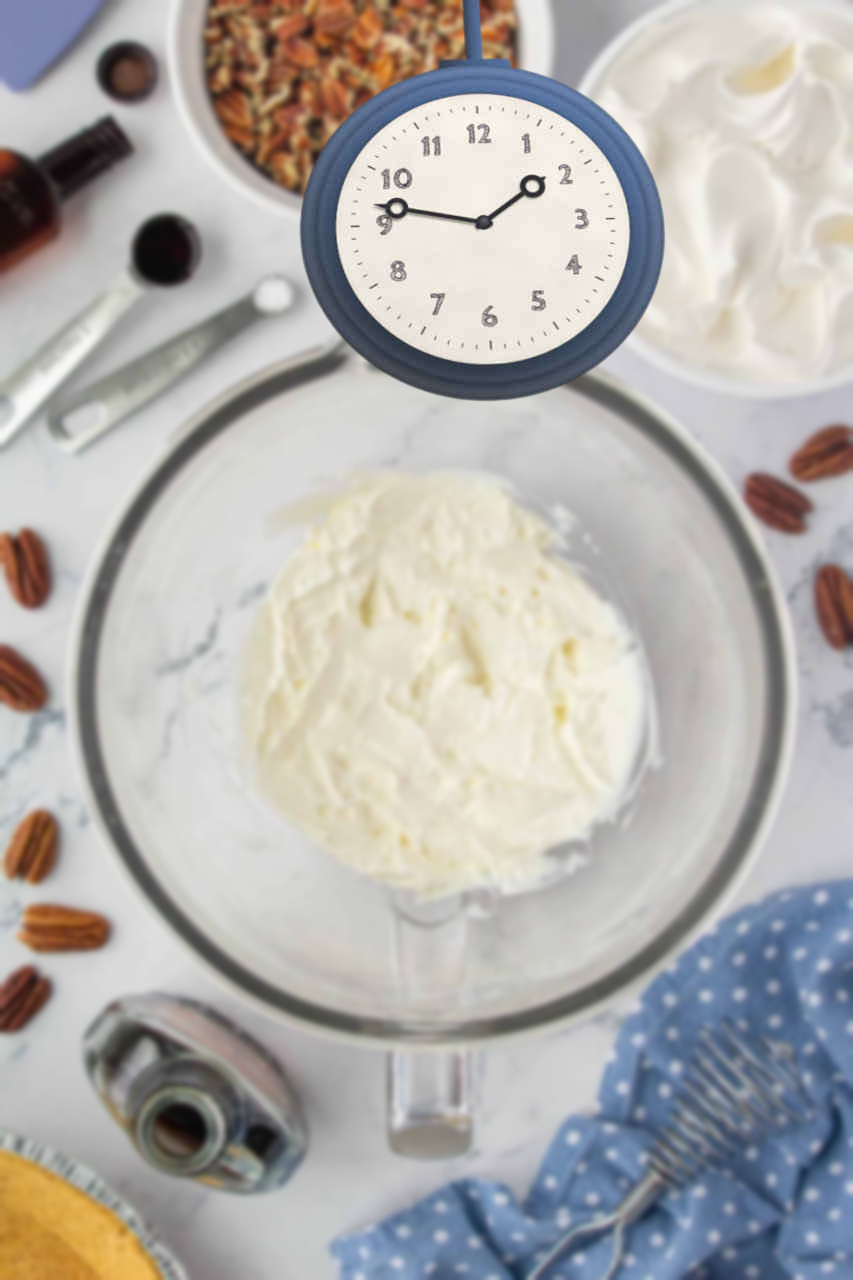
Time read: 1 h 47 min
